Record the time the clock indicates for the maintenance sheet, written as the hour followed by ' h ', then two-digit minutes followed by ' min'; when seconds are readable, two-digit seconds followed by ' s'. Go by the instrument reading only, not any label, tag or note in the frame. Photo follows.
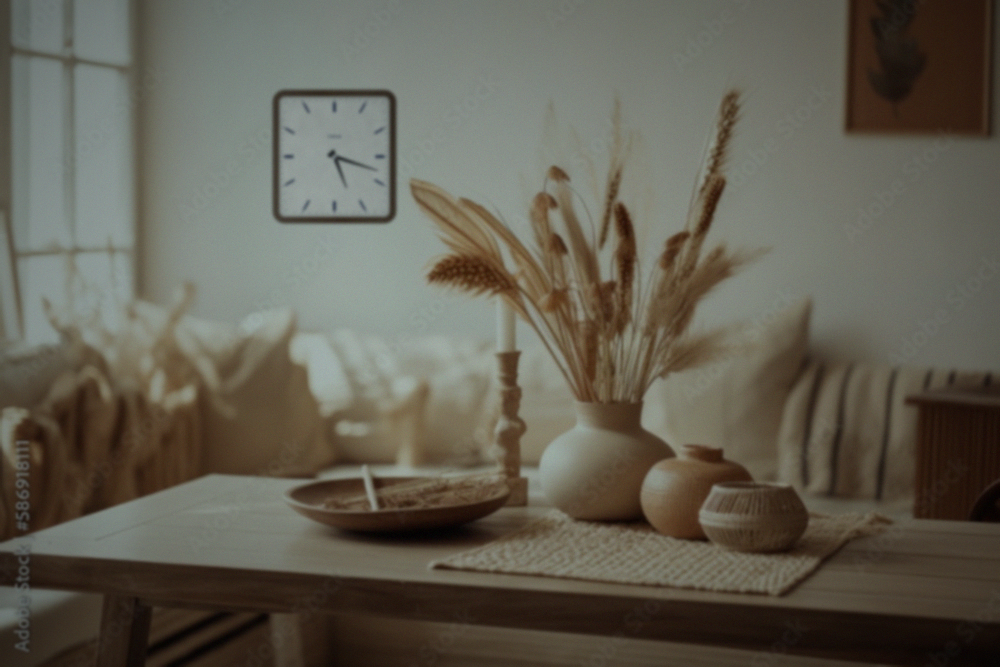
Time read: 5 h 18 min
